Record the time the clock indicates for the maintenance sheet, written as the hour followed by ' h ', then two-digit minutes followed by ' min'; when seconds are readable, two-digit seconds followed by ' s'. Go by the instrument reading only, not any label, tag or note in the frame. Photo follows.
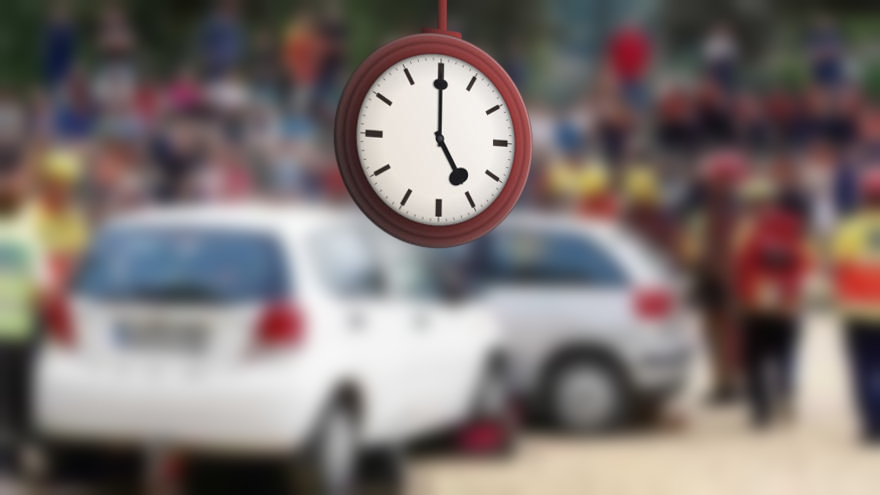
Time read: 5 h 00 min
